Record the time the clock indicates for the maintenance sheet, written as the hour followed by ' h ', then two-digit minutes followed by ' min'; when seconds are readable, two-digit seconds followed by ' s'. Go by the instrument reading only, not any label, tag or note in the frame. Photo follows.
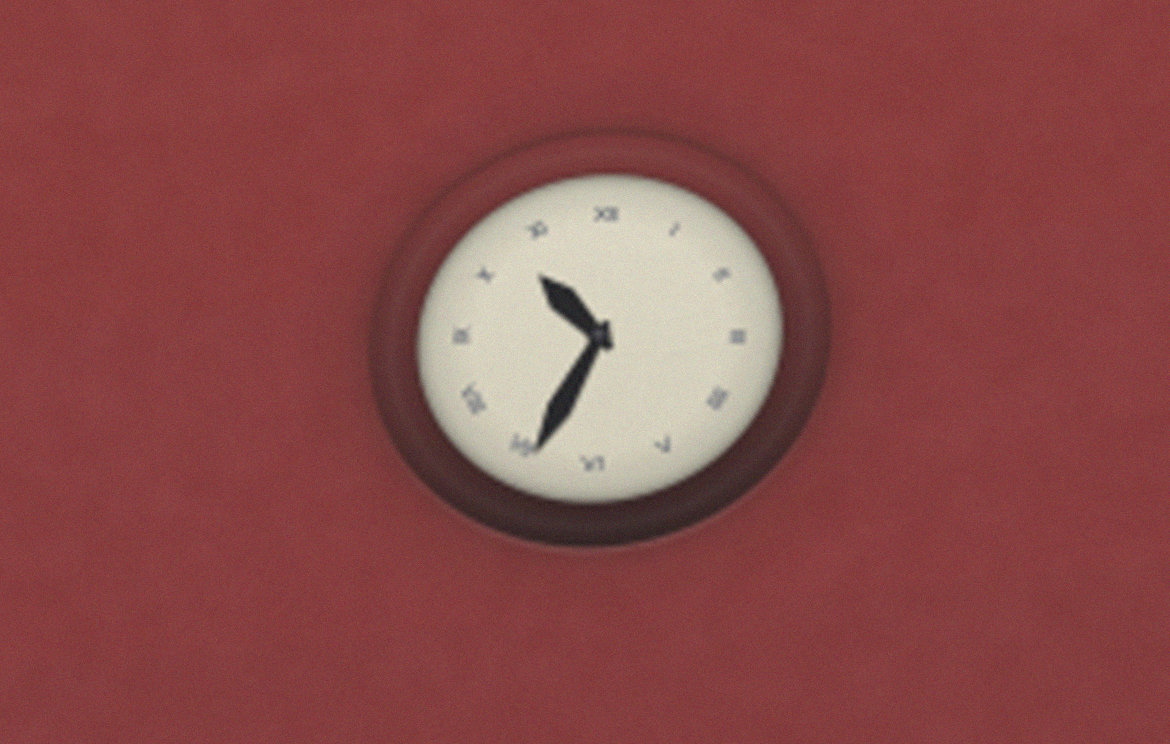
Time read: 10 h 34 min
